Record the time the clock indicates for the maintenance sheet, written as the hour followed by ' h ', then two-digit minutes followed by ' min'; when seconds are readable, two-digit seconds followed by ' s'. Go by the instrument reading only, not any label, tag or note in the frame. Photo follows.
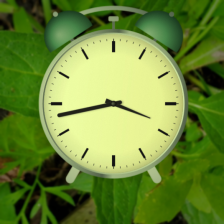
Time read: 3 h 43 min
